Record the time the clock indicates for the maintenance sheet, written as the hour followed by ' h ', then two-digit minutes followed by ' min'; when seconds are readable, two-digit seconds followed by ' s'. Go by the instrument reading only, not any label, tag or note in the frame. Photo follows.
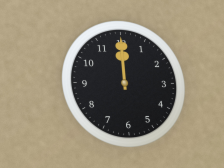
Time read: 12 h 00 min
